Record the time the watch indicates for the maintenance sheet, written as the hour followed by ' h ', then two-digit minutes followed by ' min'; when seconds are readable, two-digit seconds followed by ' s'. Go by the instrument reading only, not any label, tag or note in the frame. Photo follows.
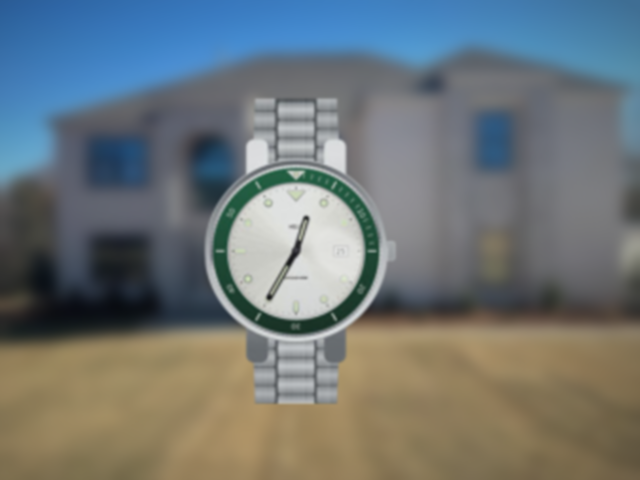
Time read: 12 h 35 min
